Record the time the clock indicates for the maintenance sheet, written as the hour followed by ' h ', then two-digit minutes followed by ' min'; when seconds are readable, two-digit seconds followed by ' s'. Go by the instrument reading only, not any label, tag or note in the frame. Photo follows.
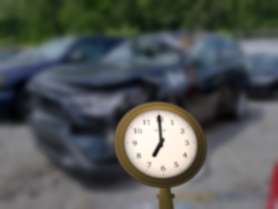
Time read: 7 h 00 min
